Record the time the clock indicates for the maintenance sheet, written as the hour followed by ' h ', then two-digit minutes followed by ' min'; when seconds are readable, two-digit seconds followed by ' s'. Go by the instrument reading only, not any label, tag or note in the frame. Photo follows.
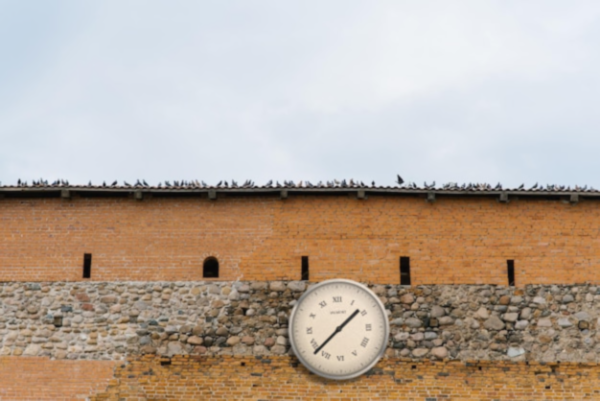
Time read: 1 h 38 min
